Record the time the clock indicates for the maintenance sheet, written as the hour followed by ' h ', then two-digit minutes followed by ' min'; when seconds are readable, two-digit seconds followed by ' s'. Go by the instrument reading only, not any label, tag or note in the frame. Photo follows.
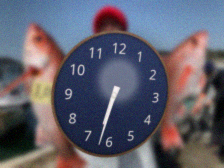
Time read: 6 h 32 min
